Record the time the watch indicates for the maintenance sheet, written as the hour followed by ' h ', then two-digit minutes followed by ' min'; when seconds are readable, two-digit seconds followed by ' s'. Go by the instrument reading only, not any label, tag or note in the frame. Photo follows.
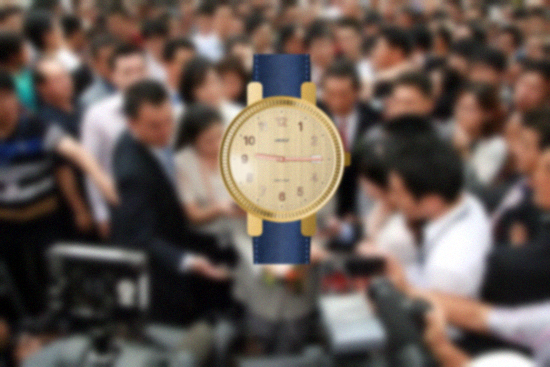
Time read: 9 h 15 min
